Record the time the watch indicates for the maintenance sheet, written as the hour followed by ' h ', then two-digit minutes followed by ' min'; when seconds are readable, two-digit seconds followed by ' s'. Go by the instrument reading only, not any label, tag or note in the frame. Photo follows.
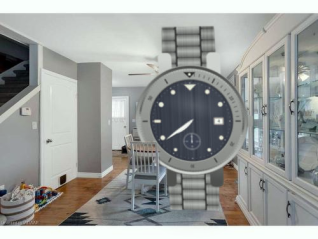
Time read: 7 h 39 min
